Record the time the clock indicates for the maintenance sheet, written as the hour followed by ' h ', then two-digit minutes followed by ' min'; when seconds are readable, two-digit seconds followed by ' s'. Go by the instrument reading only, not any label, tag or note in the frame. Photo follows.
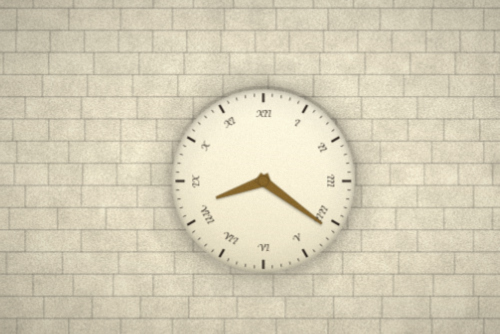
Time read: 8 h 21 min
